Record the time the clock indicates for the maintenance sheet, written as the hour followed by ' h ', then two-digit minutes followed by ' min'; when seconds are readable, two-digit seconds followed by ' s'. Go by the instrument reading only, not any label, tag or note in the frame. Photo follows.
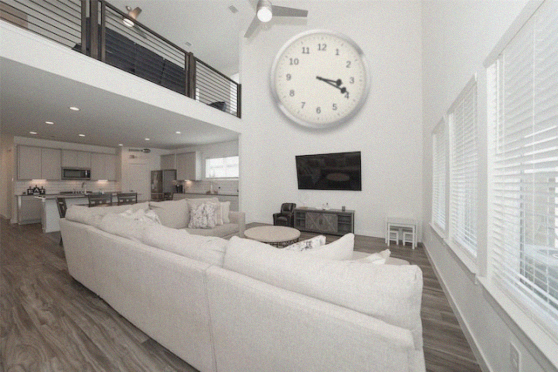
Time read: 3 h 19 min
